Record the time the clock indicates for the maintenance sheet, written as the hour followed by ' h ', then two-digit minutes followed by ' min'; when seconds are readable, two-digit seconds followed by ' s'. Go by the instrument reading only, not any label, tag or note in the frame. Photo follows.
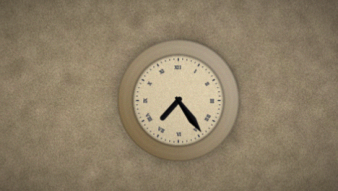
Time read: 7 h 24 min
